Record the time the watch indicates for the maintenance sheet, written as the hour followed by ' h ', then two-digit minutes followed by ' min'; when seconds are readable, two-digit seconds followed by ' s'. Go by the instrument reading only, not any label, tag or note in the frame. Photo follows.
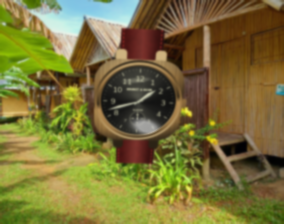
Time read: 1 h 42 min
